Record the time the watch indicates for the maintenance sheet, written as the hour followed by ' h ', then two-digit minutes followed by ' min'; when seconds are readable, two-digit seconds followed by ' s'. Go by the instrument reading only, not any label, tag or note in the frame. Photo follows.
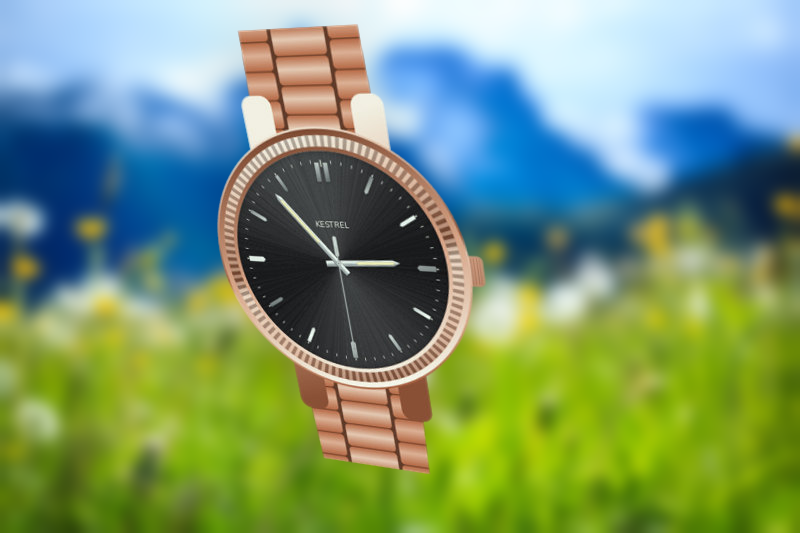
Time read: 2 h 53 min 30 s
